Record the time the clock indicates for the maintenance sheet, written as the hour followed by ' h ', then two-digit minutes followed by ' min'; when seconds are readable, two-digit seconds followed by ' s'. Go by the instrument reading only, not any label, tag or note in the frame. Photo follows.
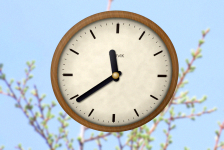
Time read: 11 h 39 min
